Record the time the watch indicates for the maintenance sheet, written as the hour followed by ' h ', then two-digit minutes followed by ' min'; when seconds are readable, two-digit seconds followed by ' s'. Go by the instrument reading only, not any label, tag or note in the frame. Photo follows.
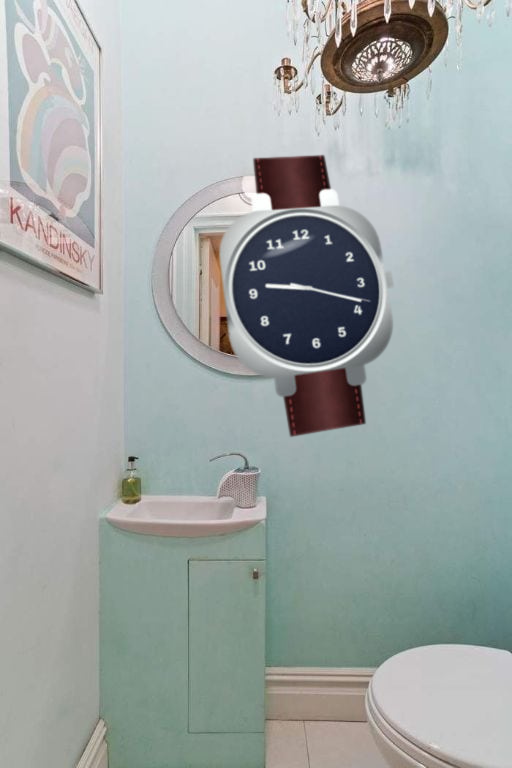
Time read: 9 h 18 min 18 s
